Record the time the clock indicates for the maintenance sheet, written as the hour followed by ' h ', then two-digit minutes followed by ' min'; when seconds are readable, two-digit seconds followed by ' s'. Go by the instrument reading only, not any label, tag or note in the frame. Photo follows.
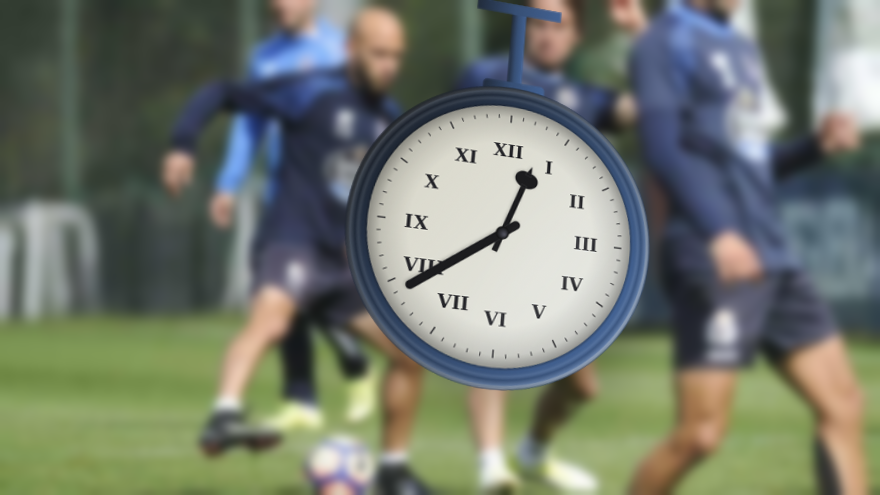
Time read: 12 h 39 min
